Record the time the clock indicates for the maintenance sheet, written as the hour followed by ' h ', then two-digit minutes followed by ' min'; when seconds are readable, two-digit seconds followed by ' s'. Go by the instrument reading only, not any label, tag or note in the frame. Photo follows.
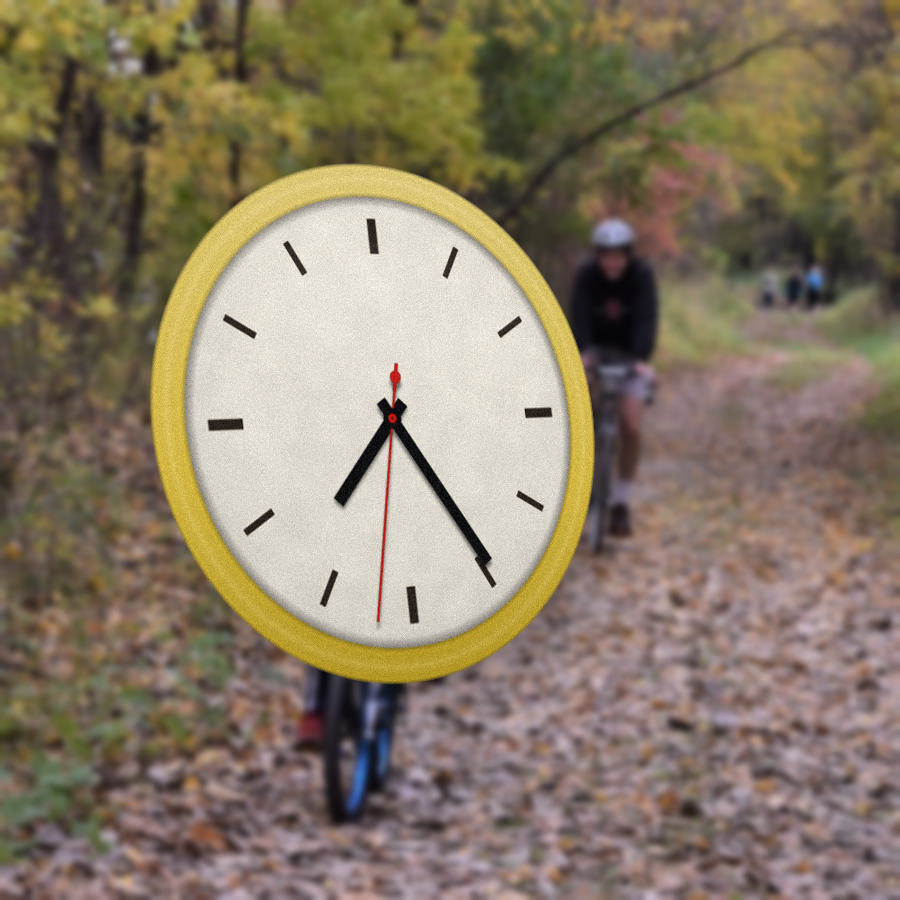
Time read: 7 h 24 min 32 s
